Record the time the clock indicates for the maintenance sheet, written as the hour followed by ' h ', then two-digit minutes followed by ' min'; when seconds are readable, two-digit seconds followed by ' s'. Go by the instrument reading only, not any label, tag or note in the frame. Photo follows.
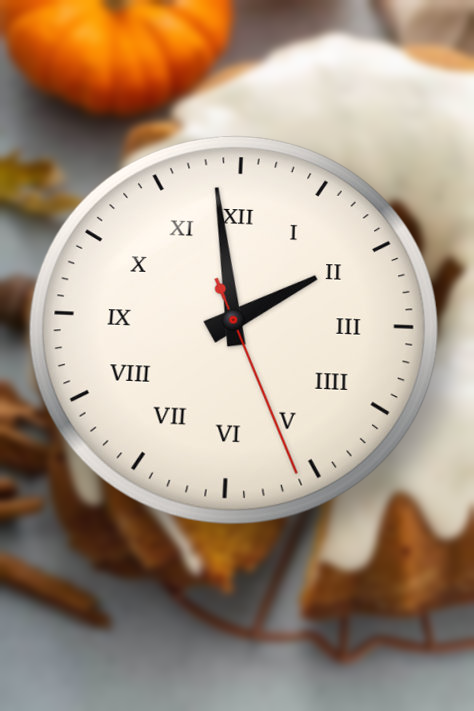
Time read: 1 h 58 min 26 s
